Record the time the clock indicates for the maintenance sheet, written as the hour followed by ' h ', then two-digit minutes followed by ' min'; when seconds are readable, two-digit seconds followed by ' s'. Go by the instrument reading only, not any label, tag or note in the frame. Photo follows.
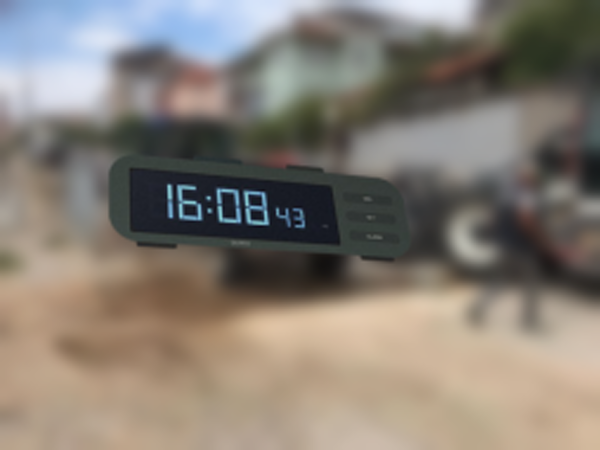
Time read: 16 h 08 min 43 s
